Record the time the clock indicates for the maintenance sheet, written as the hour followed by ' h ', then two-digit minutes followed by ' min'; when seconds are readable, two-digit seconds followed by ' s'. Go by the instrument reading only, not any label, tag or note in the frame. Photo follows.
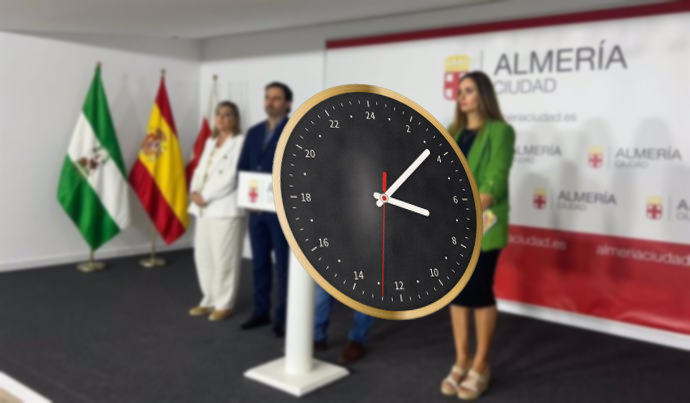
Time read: 7 h 08 min 32 s
